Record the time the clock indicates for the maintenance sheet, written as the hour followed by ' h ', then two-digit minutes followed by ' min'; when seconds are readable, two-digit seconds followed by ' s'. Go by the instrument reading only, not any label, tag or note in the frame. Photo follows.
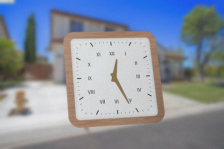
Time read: 12 h 26 min
